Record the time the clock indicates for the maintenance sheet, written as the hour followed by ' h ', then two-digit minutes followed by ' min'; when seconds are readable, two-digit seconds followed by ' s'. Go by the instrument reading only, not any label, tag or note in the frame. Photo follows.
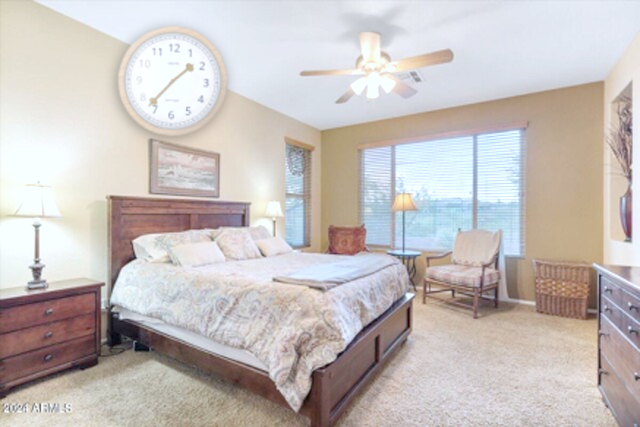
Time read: 1 h 37 min
